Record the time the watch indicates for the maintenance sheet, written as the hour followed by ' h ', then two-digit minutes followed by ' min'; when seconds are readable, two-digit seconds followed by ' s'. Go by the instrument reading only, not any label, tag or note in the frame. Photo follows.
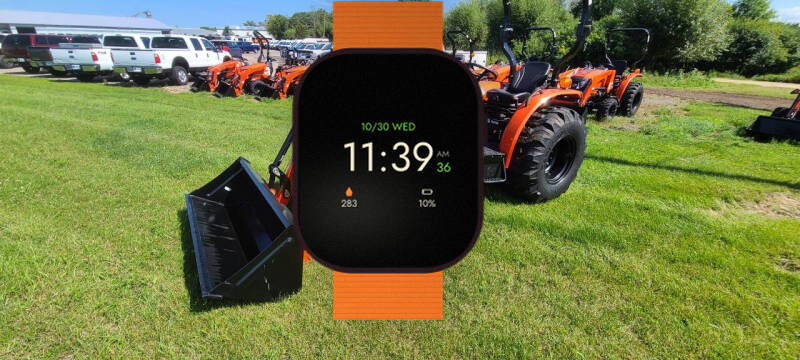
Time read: 11 h 39 min 36 s
